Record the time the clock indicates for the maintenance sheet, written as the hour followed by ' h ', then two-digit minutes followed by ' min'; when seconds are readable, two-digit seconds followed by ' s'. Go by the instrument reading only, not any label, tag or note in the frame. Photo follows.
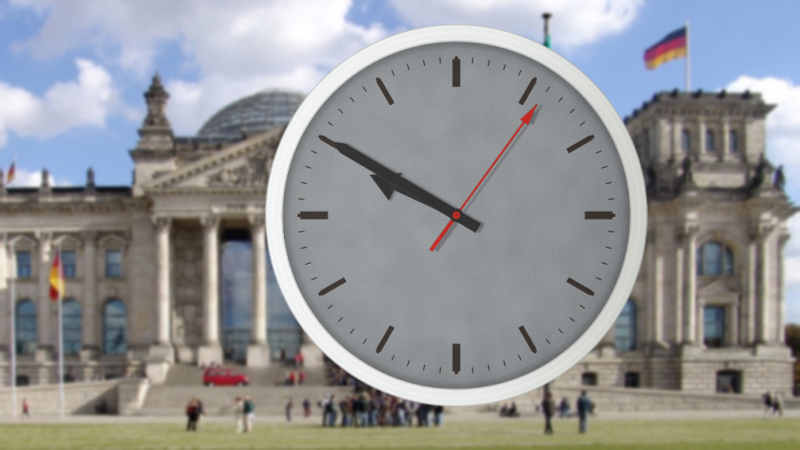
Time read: 9 h 50 min 06 s
